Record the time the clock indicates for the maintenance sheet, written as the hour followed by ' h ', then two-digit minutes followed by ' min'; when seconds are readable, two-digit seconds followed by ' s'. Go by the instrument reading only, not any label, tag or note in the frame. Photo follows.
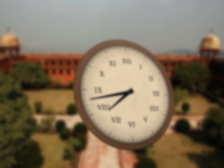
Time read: 7 h 43 min
